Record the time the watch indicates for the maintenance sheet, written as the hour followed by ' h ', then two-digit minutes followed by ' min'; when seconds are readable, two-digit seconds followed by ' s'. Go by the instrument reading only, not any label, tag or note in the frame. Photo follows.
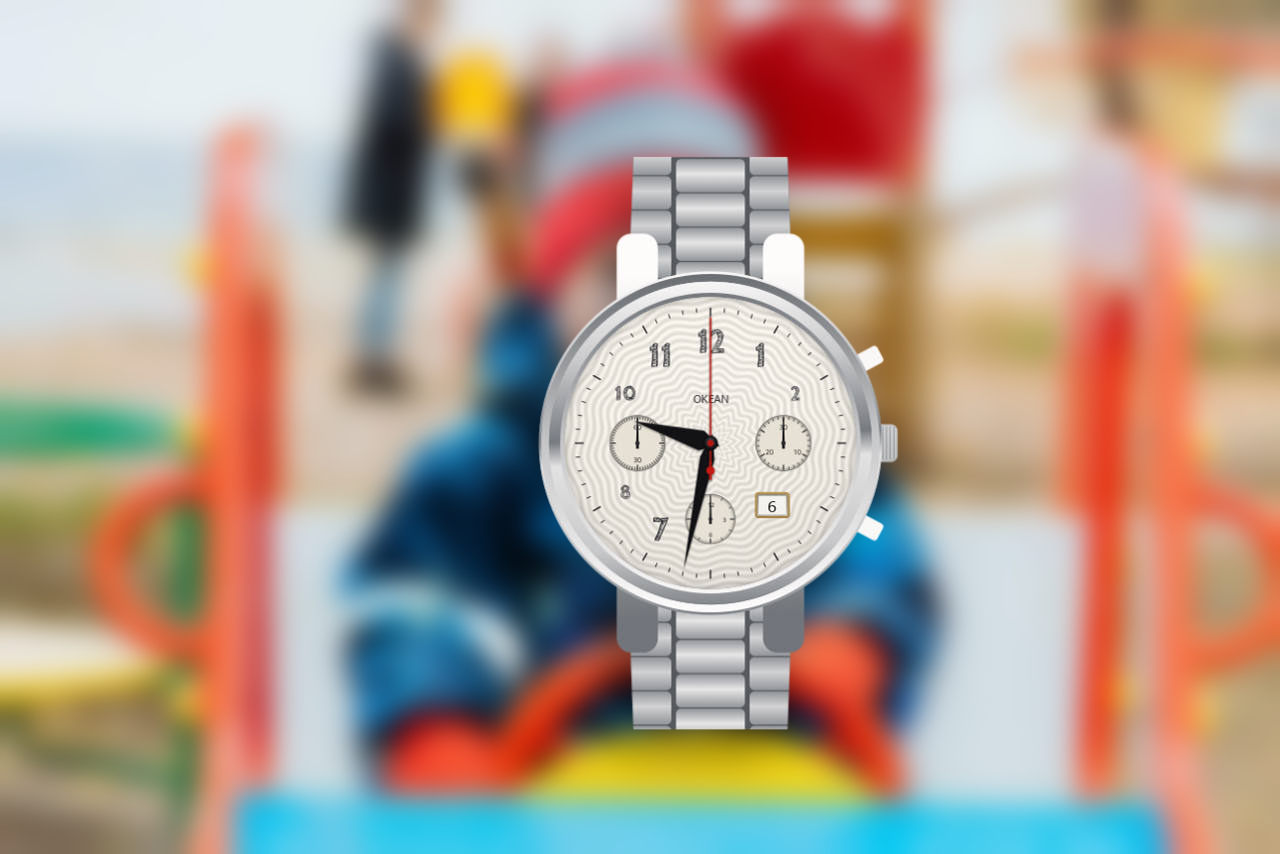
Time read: 9 h 32 min
